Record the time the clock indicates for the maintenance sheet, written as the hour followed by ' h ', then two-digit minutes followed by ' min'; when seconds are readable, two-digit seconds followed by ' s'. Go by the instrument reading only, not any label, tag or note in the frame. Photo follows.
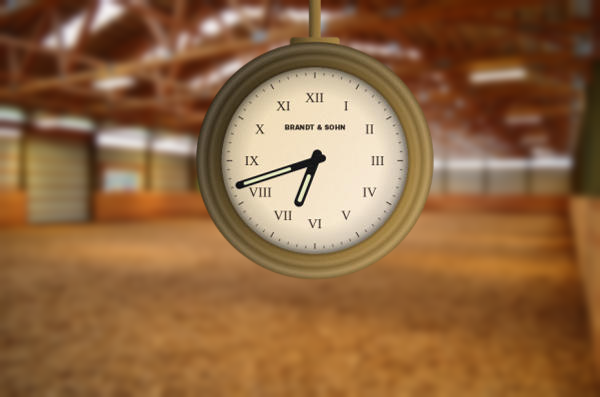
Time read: 6 h 42 min
